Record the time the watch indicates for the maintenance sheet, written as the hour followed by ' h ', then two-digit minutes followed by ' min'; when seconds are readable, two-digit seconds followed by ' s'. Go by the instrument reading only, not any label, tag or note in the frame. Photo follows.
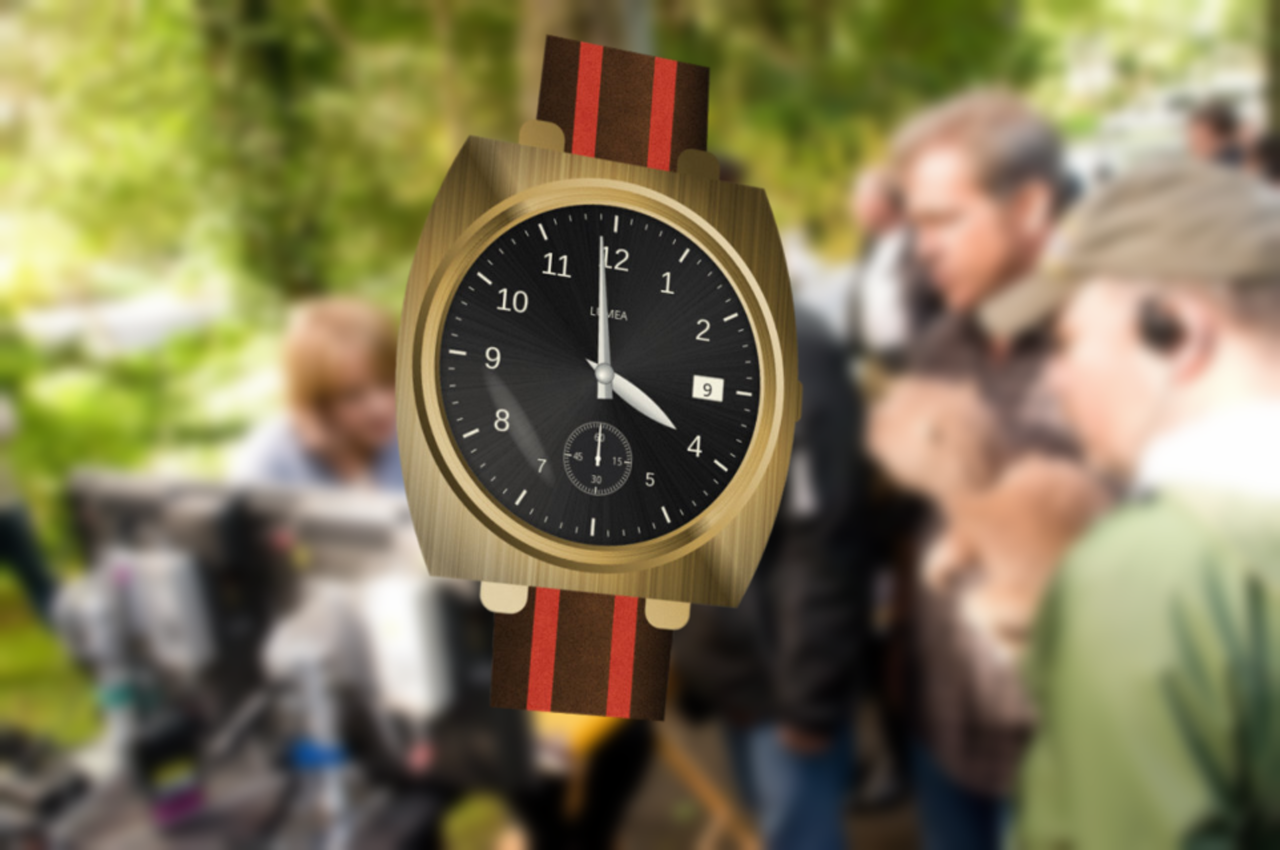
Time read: 3 h 59 min
